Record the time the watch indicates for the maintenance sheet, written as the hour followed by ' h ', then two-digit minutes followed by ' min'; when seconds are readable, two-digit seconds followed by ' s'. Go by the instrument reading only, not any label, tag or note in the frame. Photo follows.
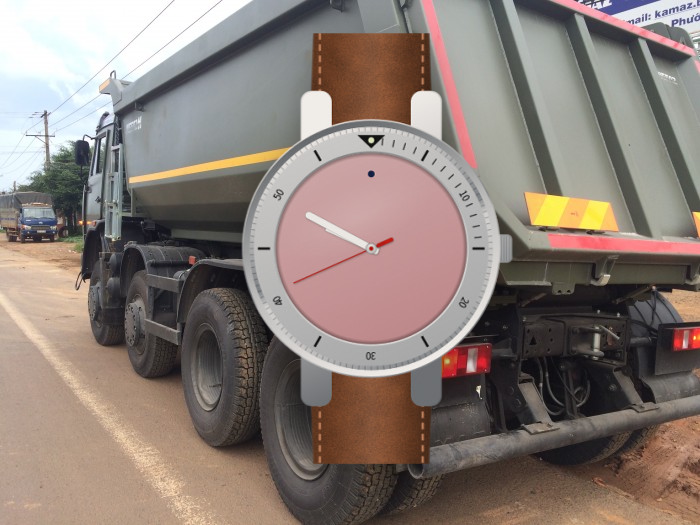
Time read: 9 h 49 min 41 s
